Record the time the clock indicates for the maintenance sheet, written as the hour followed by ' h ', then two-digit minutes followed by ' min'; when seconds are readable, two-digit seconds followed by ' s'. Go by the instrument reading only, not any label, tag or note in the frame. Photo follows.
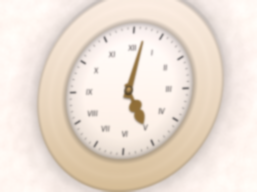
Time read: 5 h 02 min
